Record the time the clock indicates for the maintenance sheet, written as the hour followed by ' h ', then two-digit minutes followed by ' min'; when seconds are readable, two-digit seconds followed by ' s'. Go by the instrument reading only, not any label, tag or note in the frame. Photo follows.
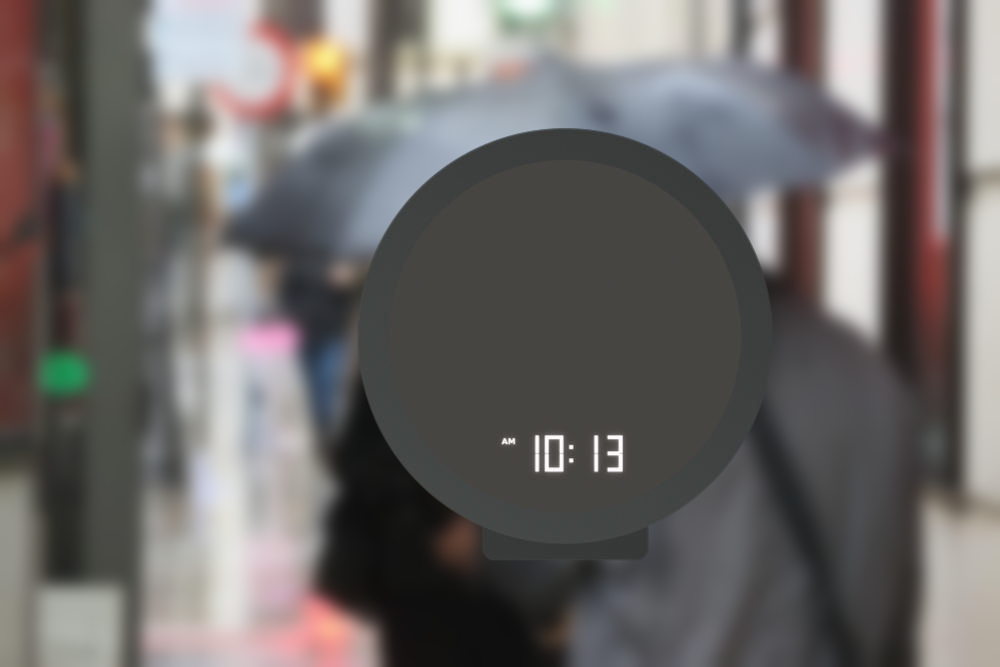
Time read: 10 h 13 min
